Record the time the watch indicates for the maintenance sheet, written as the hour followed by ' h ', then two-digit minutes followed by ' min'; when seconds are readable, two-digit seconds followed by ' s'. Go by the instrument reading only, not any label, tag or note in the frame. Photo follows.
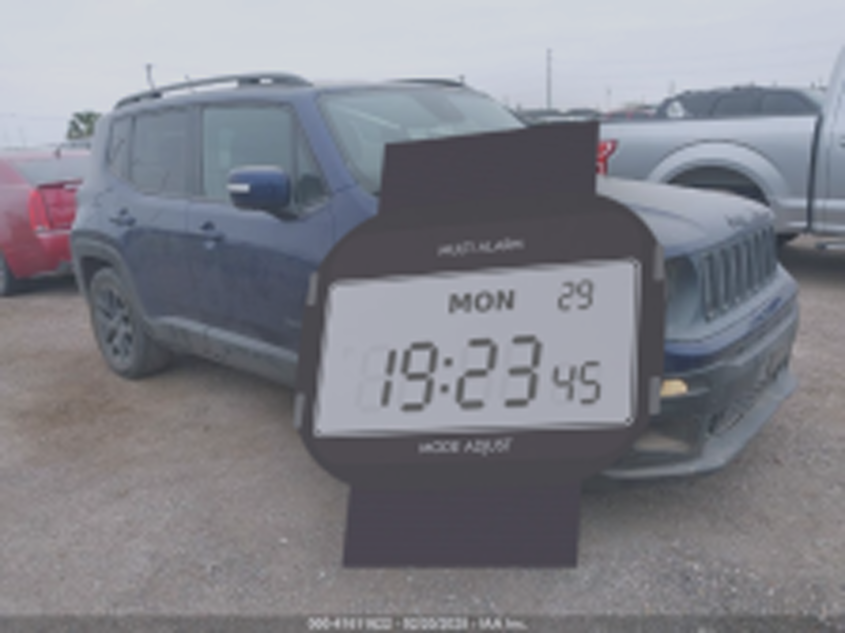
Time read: 19 h 23 min 45 s
